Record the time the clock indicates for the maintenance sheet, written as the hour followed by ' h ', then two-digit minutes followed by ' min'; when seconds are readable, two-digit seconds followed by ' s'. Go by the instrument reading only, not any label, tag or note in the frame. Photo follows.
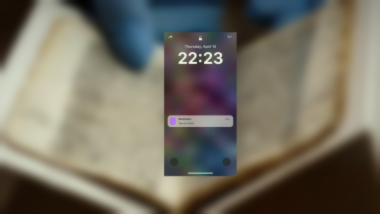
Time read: 22 h 23 min
